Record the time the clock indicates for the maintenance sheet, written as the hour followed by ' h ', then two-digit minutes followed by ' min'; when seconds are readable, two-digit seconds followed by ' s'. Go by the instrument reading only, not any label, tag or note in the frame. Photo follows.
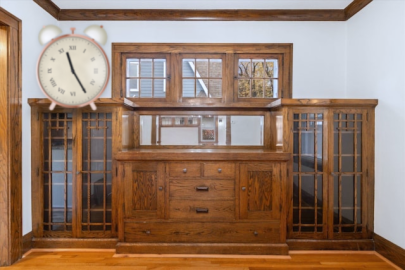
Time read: 11 h 25 min
